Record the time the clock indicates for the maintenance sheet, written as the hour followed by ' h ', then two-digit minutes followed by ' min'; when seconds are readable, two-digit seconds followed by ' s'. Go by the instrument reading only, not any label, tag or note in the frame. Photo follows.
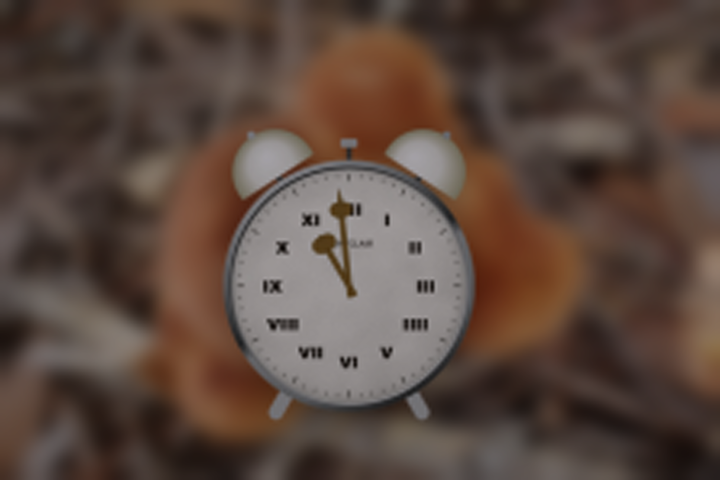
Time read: 10 h 59 min
